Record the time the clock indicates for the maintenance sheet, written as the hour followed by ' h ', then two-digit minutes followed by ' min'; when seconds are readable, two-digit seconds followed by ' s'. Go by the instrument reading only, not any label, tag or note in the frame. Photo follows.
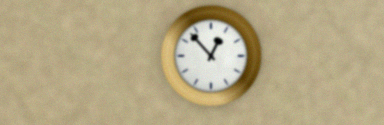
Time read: 12 h 53 min
